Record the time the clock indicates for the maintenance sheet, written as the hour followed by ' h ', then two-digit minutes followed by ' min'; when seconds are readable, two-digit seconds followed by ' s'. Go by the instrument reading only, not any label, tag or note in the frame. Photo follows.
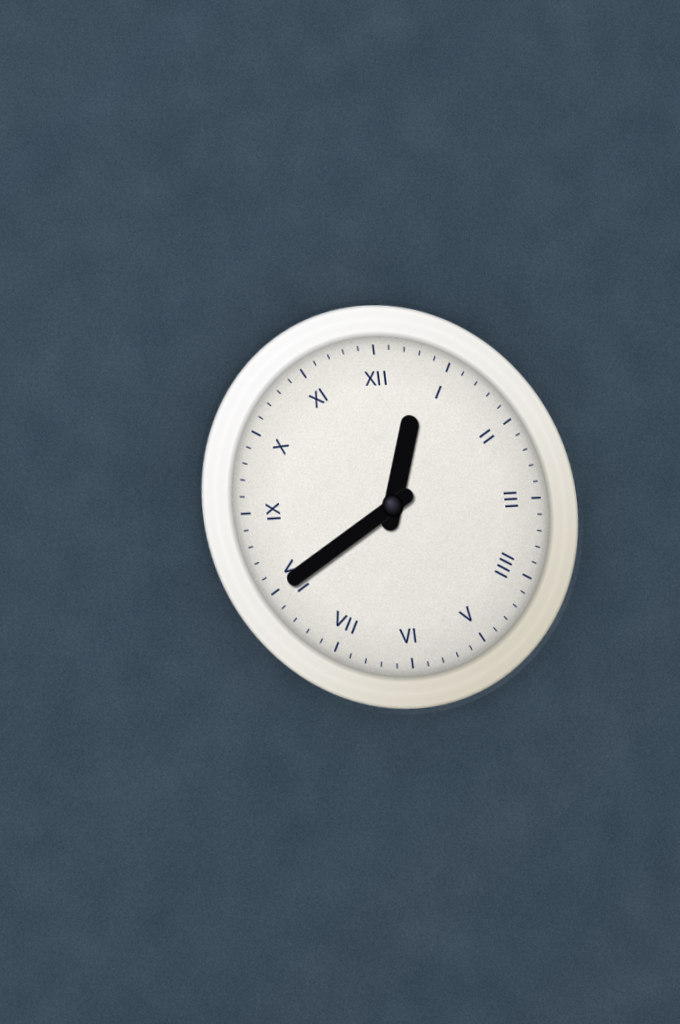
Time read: 12 h 40 min
